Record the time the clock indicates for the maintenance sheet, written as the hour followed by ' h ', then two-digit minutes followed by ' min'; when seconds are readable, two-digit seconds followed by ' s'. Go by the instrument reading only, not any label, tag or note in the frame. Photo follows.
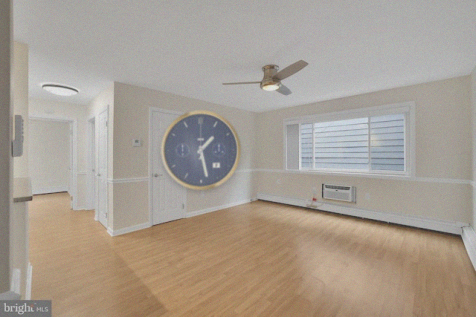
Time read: 1 h 28 min
